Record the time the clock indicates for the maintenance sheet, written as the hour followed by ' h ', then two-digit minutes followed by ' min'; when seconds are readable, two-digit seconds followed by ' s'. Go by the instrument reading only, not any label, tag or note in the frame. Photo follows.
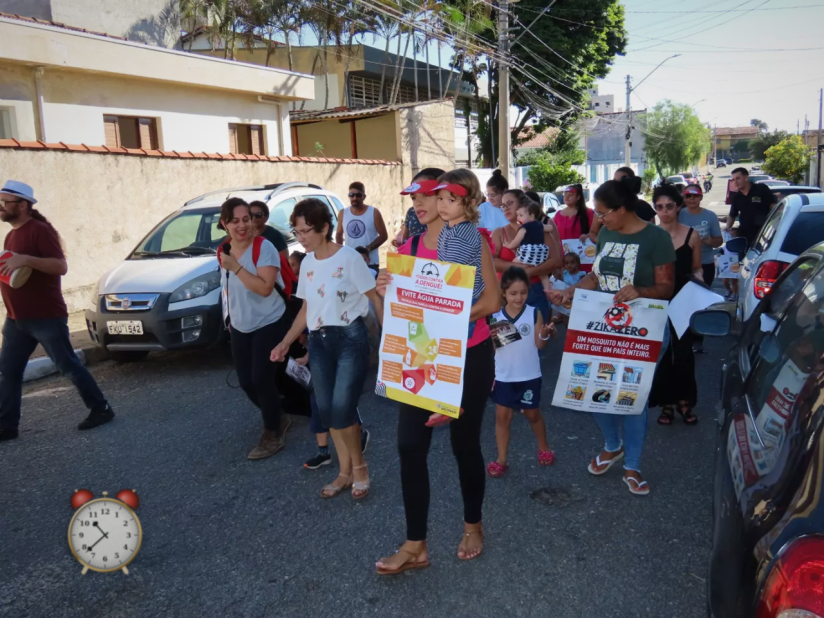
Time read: 10 h 38 min
